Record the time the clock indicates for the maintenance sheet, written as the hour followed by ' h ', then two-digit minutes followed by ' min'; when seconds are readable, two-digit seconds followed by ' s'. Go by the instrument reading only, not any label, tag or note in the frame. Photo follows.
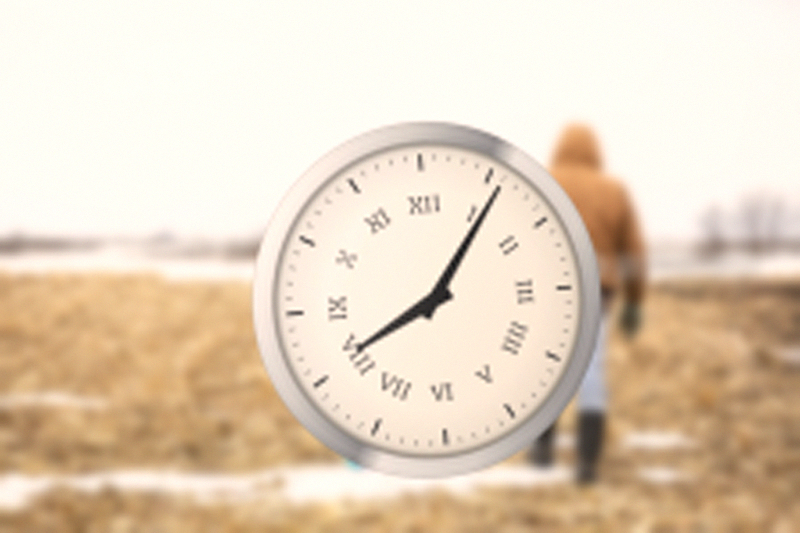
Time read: 8 h 06 min
